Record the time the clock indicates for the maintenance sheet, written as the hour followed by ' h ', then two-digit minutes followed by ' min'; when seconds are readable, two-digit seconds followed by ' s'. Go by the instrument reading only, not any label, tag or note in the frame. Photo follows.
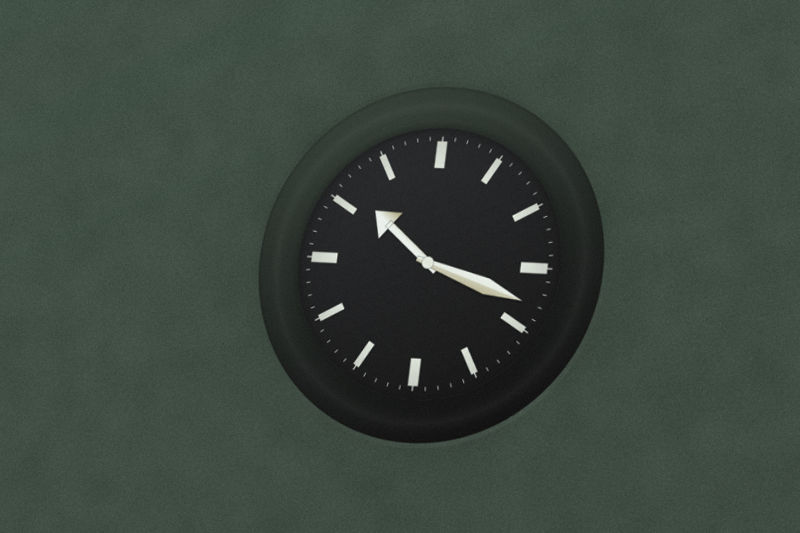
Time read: 10 h 18 min
